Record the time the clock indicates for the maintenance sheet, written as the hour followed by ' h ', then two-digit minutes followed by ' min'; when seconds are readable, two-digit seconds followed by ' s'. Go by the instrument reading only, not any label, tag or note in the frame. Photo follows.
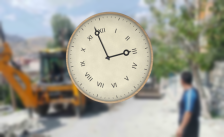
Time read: 2 h 58 min
